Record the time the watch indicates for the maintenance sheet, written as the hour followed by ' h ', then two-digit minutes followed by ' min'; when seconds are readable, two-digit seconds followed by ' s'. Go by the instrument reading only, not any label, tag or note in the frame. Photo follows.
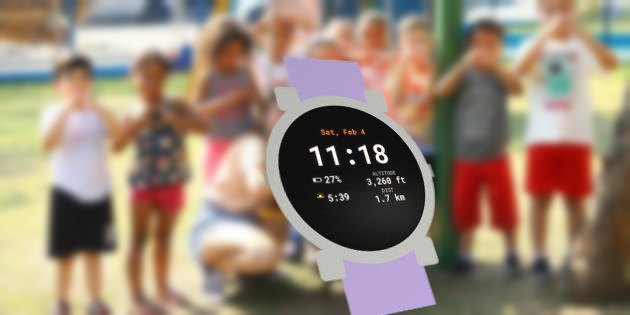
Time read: 11 h 18 min
